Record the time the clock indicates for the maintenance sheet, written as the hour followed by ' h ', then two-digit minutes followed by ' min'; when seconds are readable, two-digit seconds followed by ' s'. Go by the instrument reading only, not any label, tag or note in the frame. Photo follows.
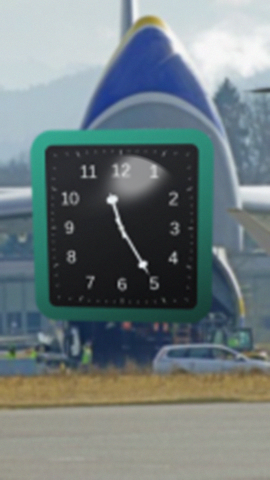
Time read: 11 h 25 min
